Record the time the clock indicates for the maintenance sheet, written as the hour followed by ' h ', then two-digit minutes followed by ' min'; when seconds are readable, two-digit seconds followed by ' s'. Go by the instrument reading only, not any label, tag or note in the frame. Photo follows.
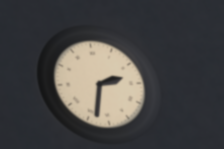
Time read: 2 h 33 min
